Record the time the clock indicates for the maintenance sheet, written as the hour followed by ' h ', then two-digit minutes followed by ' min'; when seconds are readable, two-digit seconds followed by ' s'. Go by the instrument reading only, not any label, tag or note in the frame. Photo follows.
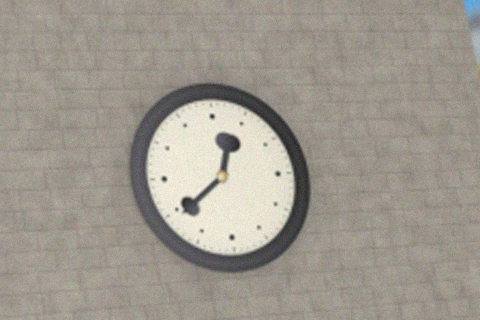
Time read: 12 h 39 min
